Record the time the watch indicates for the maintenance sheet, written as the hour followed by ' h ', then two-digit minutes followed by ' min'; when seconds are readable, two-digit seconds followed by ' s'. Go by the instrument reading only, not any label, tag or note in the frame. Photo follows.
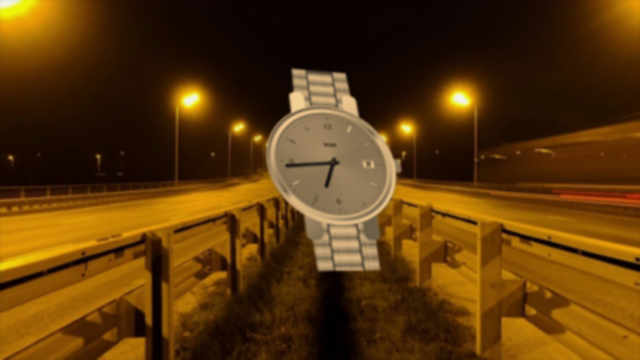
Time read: 6 h 44 min
